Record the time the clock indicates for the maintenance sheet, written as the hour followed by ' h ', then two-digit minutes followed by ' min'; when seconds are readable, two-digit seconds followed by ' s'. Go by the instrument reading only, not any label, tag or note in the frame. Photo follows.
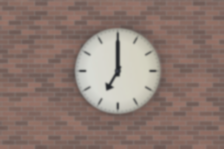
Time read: 7 h 00 min
